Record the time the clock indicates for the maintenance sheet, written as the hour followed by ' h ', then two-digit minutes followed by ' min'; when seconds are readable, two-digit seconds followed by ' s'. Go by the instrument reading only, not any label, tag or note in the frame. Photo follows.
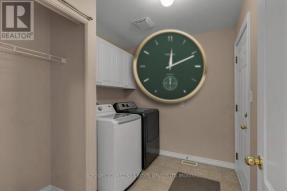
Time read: 12 h 11 min
